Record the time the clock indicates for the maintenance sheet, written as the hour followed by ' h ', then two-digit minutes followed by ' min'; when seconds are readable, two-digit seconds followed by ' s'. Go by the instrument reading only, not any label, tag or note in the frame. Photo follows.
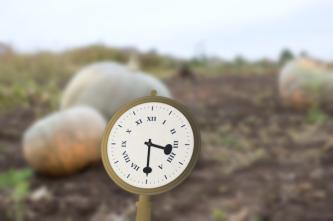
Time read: 3 h 30 min
